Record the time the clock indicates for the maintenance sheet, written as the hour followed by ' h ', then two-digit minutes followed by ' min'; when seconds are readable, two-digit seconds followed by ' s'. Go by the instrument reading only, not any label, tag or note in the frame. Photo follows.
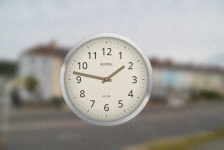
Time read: 1 h 47 min
